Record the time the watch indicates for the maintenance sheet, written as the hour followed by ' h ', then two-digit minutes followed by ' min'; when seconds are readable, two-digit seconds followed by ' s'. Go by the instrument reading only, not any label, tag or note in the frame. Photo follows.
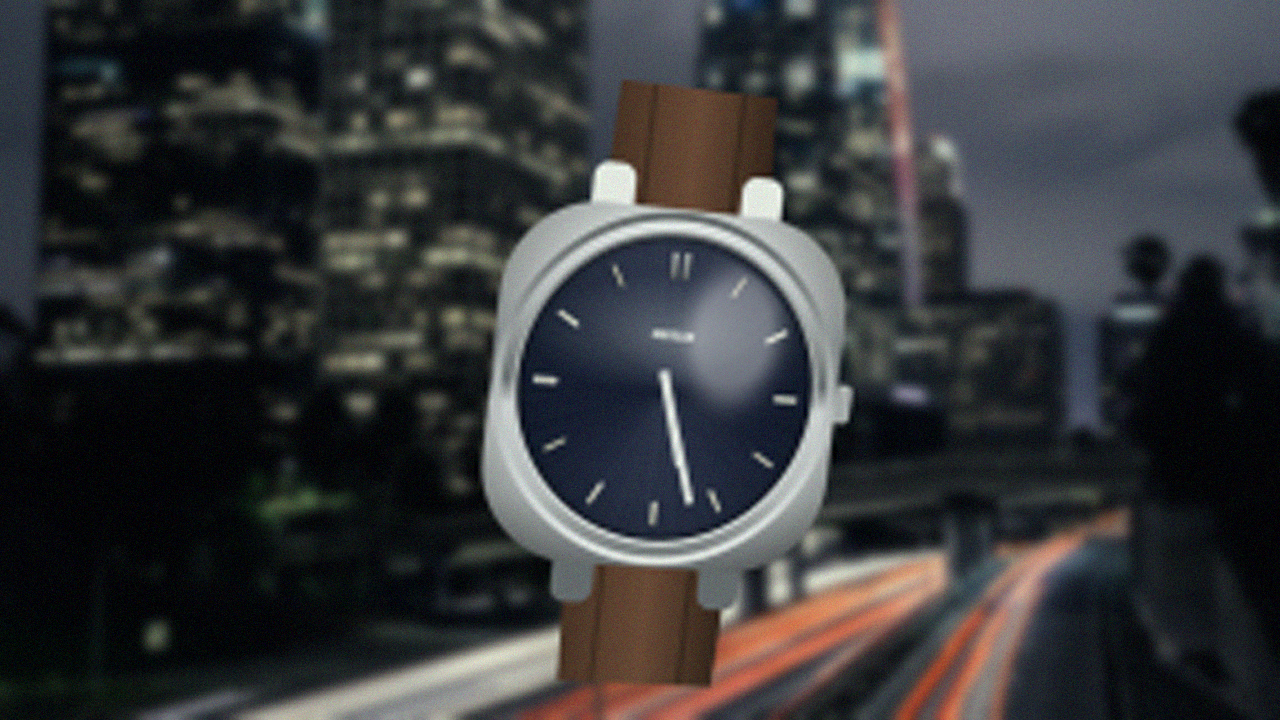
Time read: 5 h 27 min
